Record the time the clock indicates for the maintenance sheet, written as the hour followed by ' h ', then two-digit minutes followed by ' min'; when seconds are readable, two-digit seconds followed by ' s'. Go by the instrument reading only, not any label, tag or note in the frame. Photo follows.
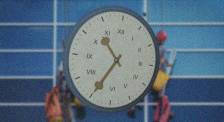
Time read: 10 h 35 min
